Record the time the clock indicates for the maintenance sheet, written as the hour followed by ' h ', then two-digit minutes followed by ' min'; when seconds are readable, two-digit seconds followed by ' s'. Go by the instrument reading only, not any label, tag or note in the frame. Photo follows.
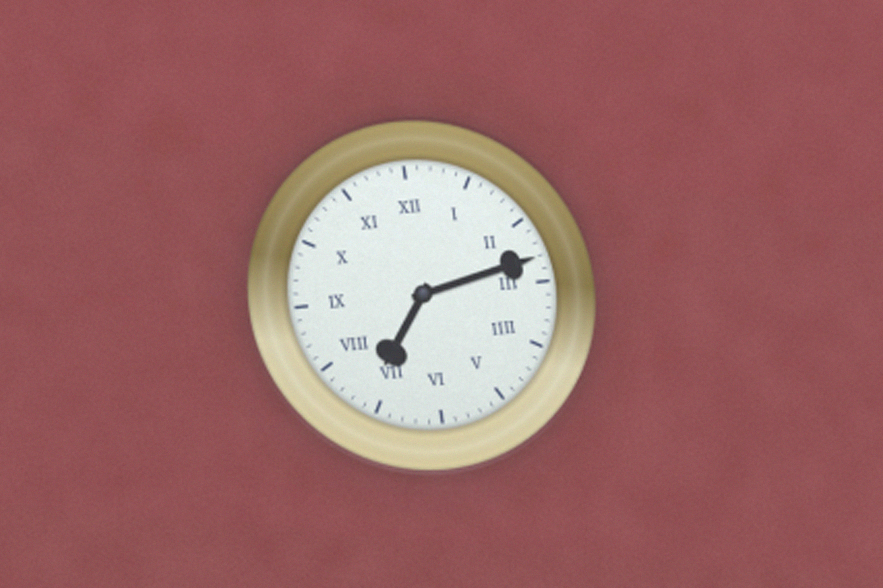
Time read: 7 h 13 min
